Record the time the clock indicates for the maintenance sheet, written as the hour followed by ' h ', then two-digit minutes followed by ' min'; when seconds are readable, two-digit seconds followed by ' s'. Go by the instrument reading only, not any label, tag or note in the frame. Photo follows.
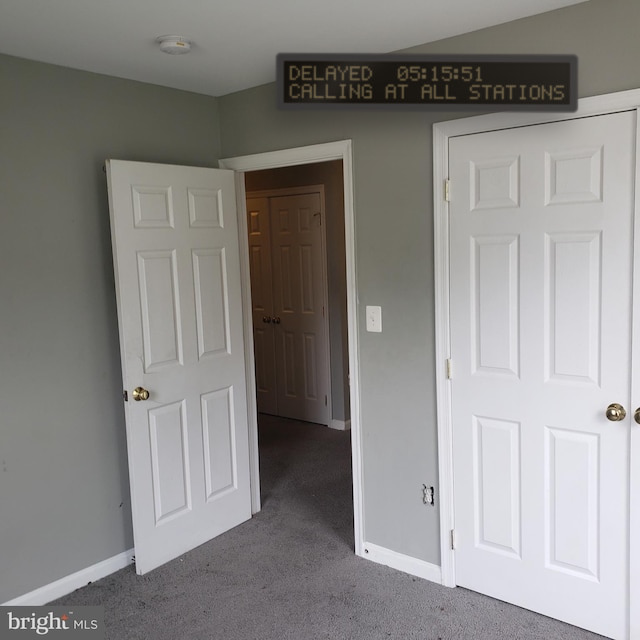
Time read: 5 h 15 min 51 s
